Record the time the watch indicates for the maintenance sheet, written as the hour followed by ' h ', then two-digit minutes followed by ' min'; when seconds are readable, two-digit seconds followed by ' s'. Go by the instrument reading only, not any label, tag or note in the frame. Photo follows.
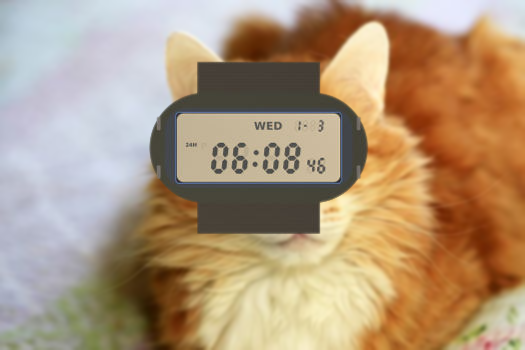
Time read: 6 h 08 min 46 s
